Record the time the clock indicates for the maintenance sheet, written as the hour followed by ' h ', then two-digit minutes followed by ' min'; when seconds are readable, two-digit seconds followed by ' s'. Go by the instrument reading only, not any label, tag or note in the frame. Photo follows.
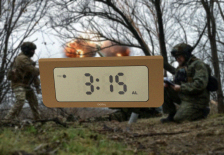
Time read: 3 h 15 min
